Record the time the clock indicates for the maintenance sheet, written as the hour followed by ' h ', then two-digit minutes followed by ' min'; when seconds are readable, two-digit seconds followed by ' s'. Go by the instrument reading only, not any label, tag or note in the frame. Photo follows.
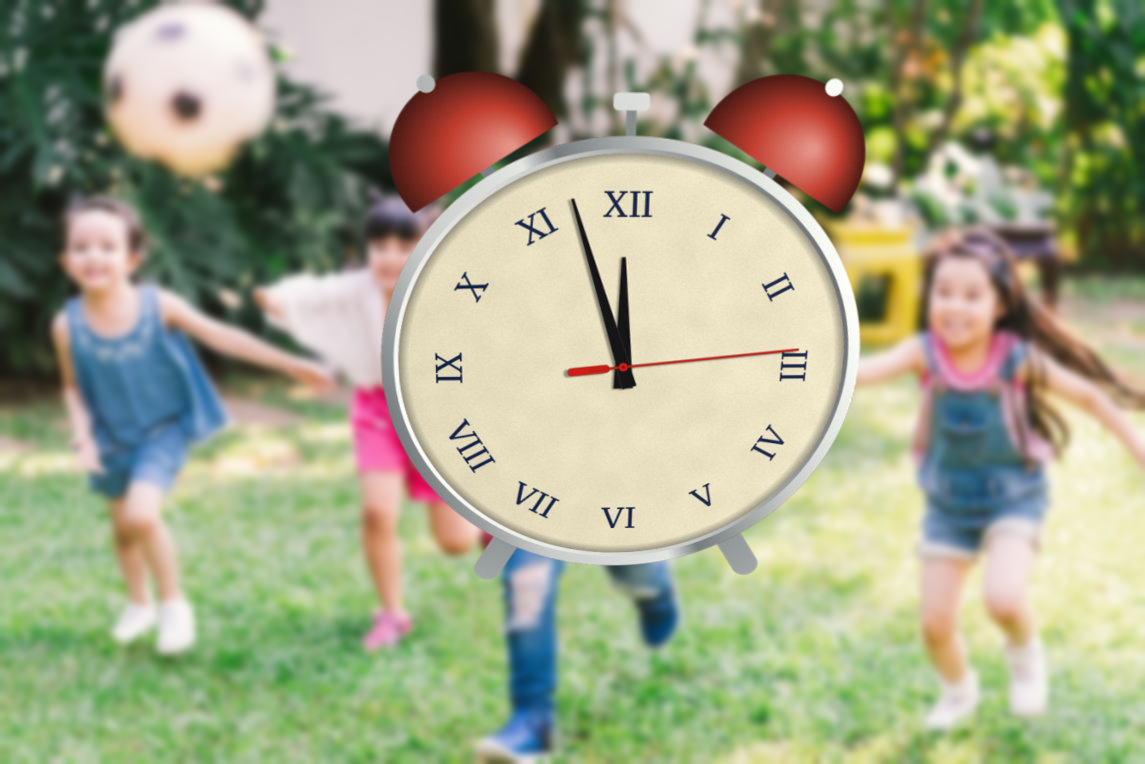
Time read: 11 h 57 min 14 s
